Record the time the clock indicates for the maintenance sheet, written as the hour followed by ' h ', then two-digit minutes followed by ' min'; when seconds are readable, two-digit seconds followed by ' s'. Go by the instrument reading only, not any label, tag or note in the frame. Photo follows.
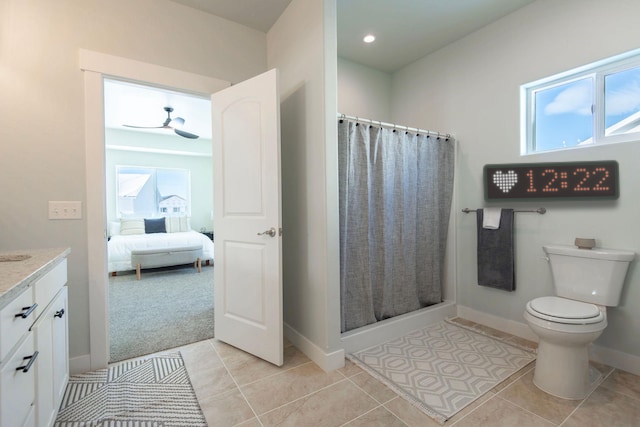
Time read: 12 h 22 min
